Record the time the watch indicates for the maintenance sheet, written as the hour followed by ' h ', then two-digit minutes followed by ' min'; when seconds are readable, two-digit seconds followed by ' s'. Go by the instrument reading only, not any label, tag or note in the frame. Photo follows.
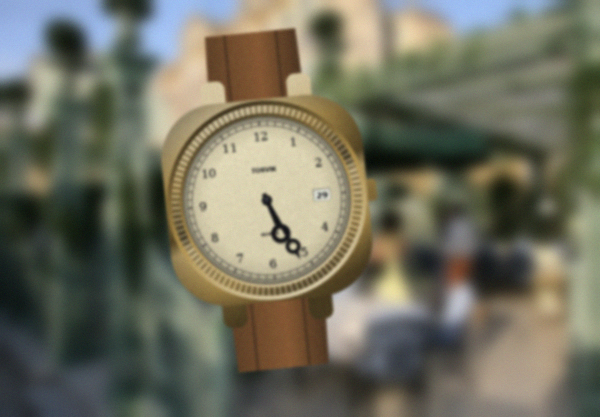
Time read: 5 h 26 min
